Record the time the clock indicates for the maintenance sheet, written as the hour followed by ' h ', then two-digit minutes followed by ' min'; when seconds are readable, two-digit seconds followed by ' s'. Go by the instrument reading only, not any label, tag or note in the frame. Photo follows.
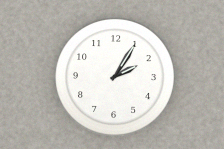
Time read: 2 h 05 min
